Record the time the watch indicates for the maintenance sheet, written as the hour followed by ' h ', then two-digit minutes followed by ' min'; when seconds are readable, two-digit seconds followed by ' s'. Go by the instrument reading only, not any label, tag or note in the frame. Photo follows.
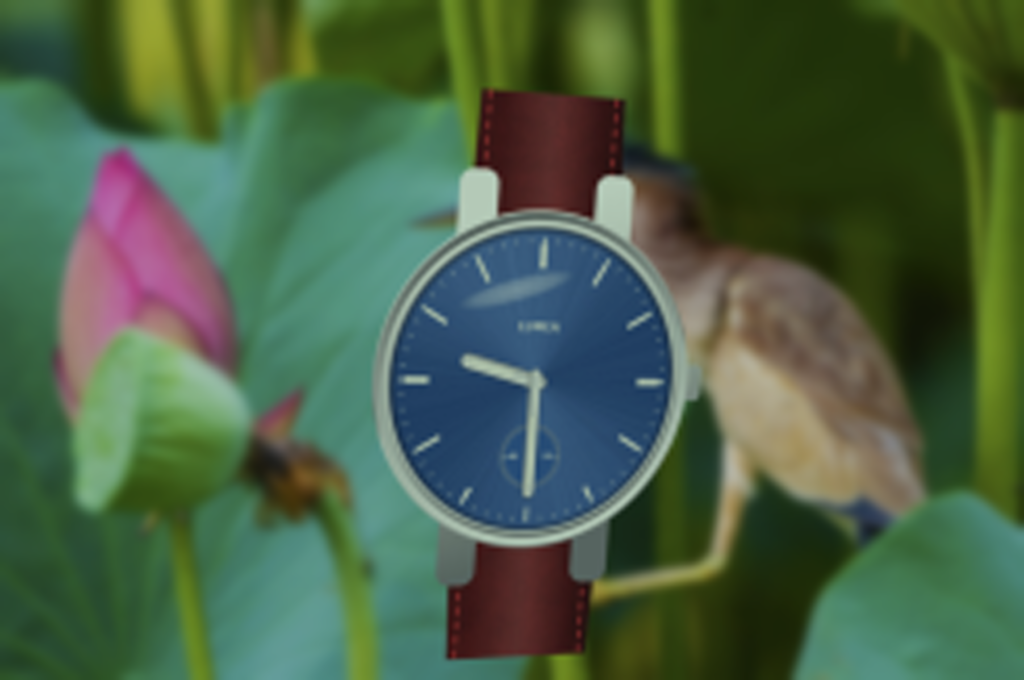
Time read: 9 h 30 min
